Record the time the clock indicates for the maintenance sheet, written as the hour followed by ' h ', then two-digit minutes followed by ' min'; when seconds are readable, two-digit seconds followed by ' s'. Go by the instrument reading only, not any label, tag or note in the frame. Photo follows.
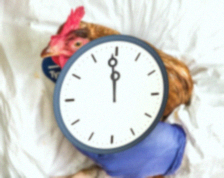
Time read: 11 h 59 min
